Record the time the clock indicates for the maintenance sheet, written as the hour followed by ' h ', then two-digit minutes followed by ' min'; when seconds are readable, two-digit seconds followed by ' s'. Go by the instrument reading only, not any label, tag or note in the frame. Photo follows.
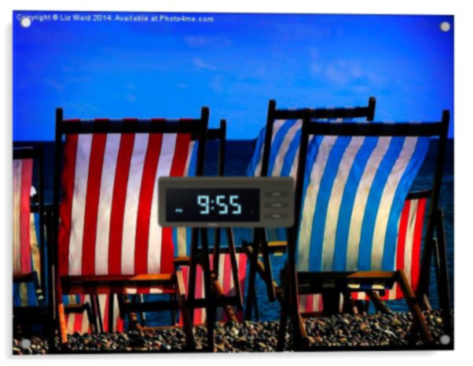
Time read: 9 h 55 min
